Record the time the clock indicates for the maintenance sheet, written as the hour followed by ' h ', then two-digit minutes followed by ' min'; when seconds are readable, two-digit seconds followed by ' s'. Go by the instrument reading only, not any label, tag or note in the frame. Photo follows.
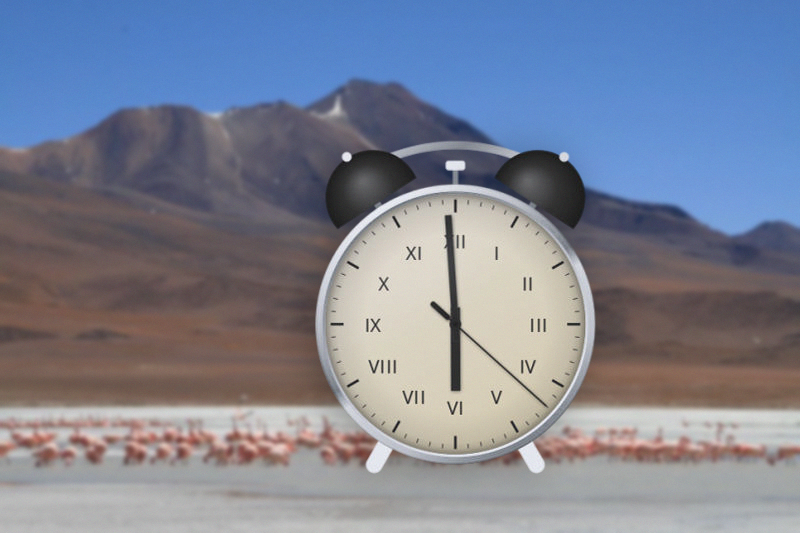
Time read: 5 h 59 min 22 s
